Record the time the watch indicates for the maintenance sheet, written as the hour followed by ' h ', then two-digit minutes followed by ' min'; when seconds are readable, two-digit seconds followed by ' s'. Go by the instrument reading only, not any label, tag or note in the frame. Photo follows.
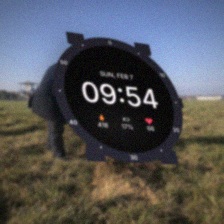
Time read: 9 h 54 min
